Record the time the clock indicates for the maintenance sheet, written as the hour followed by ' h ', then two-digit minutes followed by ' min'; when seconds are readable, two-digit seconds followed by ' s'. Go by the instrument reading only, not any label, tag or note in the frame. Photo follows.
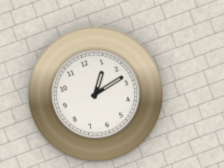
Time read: 1 h 13 min
